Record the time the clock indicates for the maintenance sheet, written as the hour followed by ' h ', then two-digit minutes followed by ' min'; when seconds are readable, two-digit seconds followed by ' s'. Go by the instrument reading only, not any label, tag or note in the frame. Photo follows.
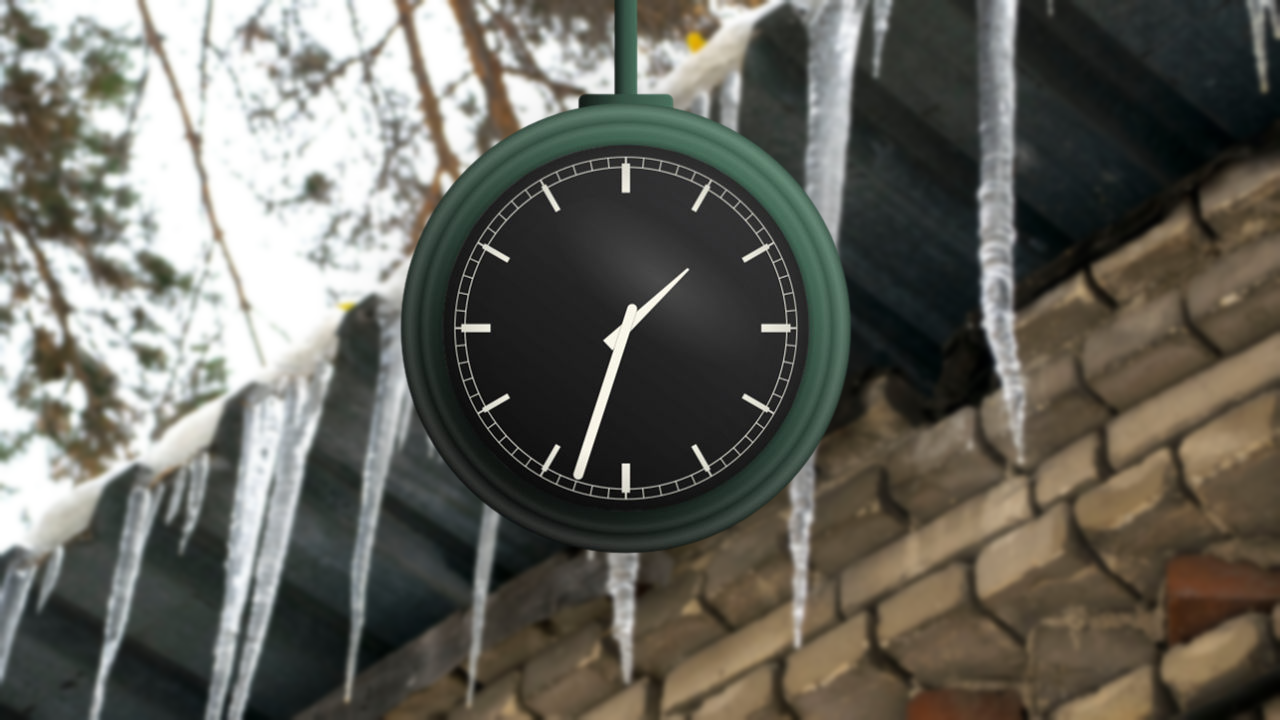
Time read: 1 h 33 min
